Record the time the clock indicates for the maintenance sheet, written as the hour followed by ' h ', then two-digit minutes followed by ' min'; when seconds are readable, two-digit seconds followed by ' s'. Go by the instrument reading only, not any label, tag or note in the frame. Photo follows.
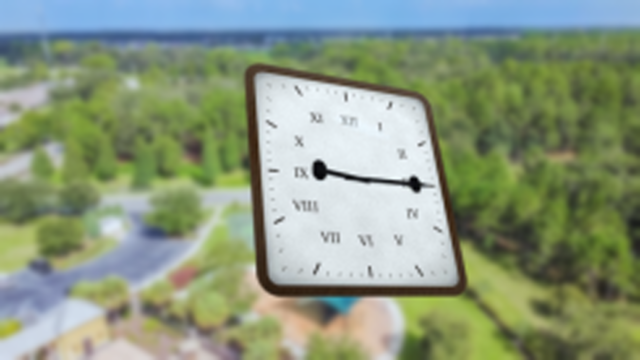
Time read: 9 h 15 min
